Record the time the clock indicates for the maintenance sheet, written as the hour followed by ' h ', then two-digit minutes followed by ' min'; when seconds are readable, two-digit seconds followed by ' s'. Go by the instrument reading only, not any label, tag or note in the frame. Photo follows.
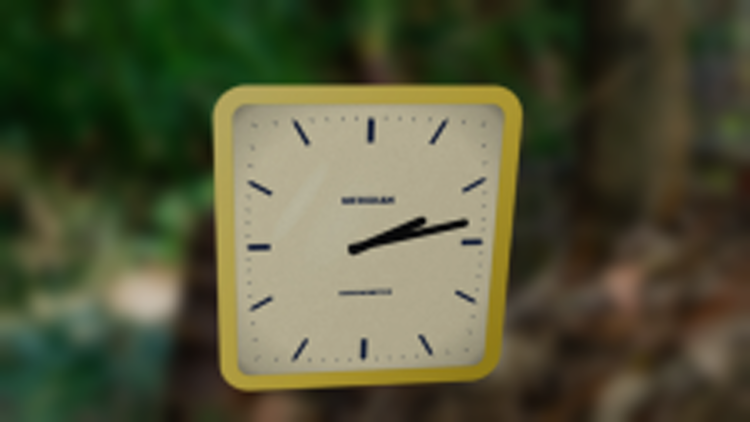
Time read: 2 h 13 min
